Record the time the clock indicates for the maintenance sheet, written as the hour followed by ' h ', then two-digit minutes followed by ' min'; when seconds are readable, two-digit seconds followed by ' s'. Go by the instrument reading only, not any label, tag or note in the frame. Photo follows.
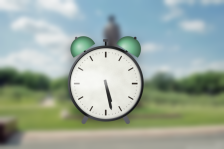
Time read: 5 h 28 min
